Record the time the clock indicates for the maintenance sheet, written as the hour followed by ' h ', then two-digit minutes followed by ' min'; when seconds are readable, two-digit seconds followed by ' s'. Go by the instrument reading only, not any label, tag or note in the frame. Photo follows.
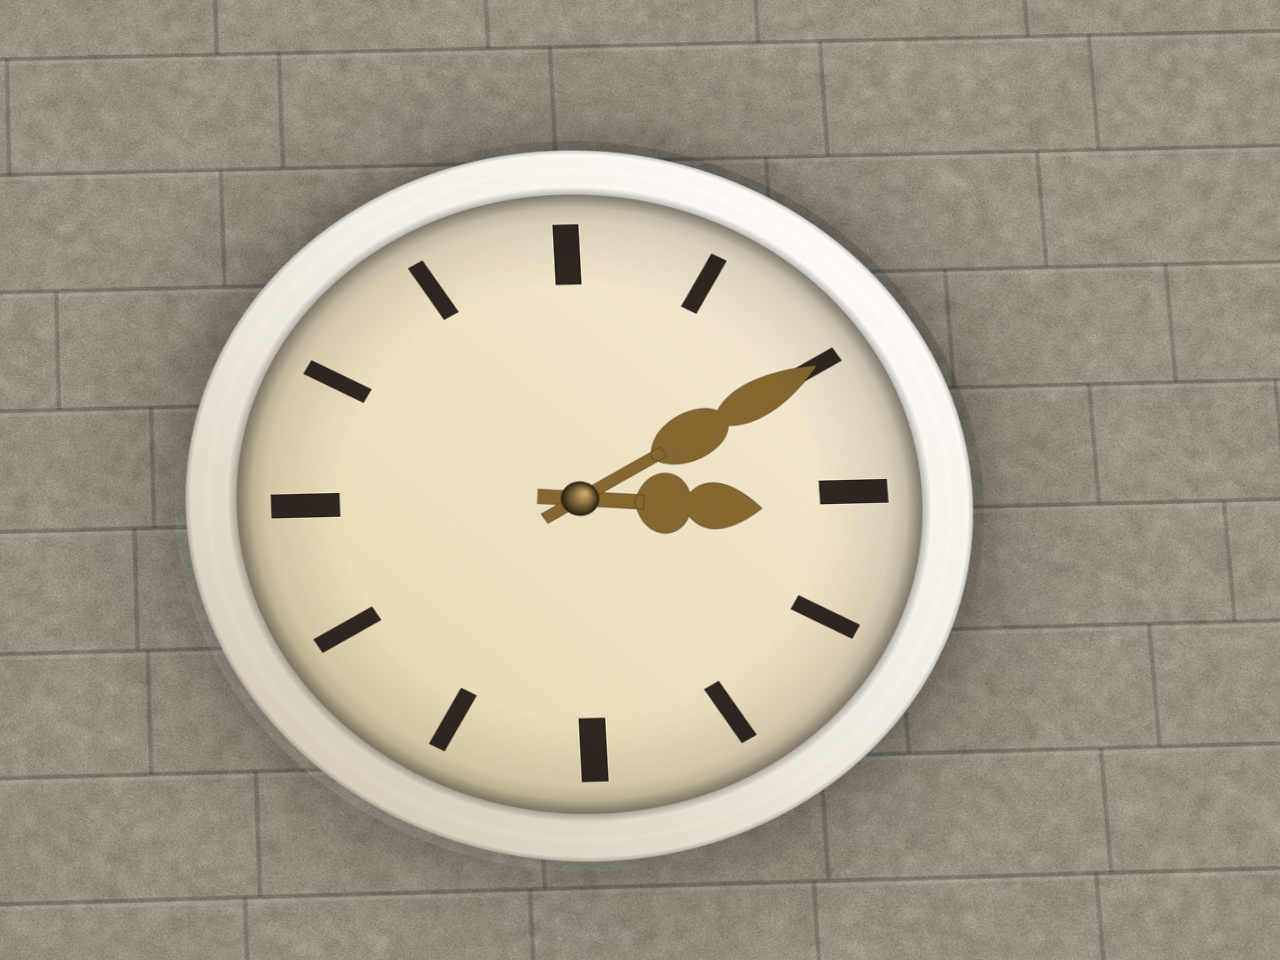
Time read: 3 h 10 min
